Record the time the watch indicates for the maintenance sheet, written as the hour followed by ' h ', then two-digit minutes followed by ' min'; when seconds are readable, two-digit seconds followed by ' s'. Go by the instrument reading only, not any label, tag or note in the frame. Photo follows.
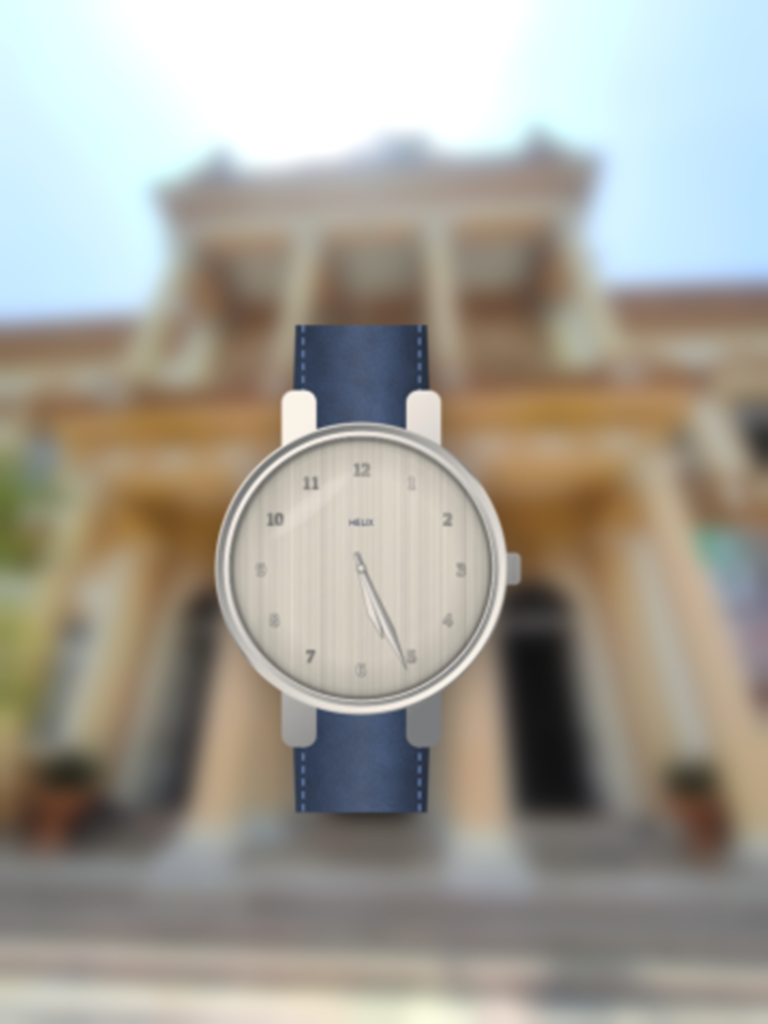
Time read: 5 h 26 min
